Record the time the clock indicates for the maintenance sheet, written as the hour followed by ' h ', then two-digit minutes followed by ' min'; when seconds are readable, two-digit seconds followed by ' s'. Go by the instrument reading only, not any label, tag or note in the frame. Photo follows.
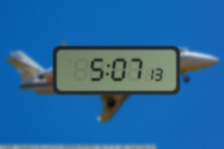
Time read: 5 h 07 min 13 s
